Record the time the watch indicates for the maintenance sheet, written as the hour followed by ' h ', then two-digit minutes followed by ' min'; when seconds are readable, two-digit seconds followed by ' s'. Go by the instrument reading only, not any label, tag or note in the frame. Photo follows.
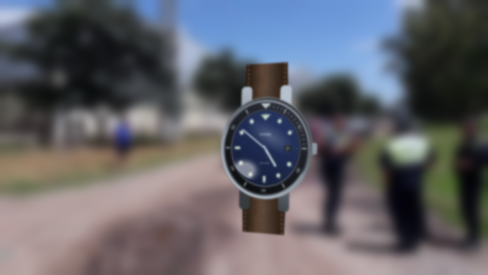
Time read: 4 h 51 min
